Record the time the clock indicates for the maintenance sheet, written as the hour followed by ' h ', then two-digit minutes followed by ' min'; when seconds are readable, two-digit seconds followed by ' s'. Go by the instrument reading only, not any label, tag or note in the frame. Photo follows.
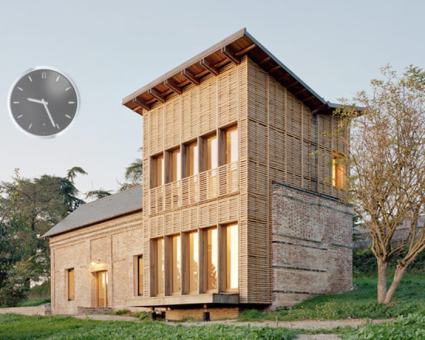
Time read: 9 h 26 min
